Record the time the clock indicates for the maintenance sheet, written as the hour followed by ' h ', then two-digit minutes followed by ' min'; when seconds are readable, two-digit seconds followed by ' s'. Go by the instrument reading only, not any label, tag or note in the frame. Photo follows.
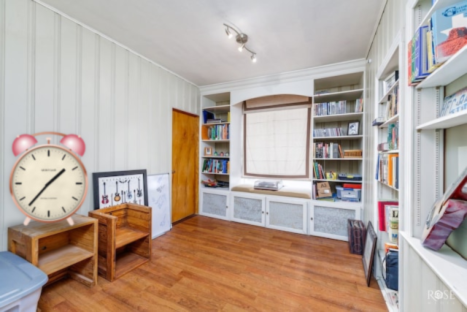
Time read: 1 h 37 min
